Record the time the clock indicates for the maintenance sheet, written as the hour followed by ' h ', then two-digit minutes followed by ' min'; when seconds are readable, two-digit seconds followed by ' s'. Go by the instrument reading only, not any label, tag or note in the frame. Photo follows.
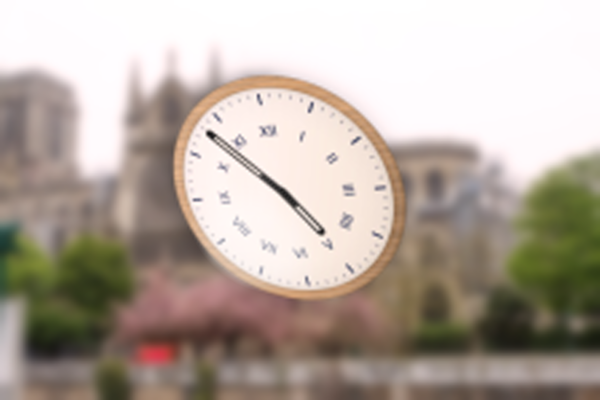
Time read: 4 h 53 min
